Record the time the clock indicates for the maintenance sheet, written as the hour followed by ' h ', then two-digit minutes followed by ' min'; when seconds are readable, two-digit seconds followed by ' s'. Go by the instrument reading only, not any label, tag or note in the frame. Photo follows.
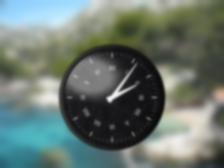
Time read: 2 h 06 min
